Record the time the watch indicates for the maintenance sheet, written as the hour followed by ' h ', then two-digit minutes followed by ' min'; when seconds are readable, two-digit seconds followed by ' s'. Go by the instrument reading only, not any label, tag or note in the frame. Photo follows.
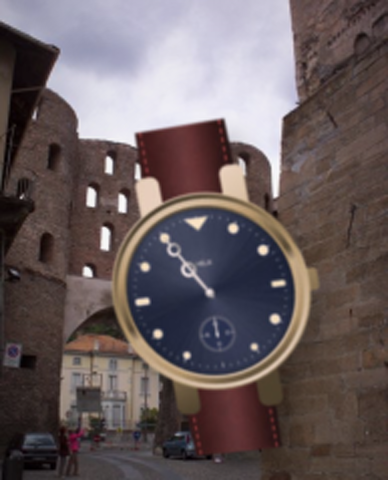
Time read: 10 h 55 min
